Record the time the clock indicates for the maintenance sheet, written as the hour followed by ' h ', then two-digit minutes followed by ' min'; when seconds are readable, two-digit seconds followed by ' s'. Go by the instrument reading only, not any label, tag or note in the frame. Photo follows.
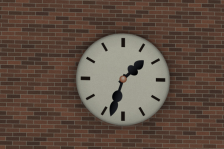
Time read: 1 h 33 min
